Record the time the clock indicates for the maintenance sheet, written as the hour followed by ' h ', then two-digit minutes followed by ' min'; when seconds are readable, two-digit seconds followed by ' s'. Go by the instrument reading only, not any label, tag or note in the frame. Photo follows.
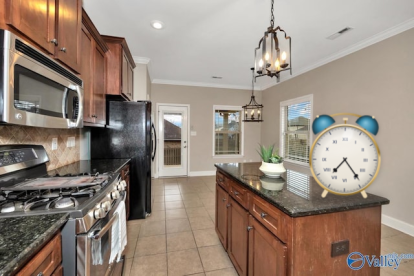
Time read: 7 h 24 min
